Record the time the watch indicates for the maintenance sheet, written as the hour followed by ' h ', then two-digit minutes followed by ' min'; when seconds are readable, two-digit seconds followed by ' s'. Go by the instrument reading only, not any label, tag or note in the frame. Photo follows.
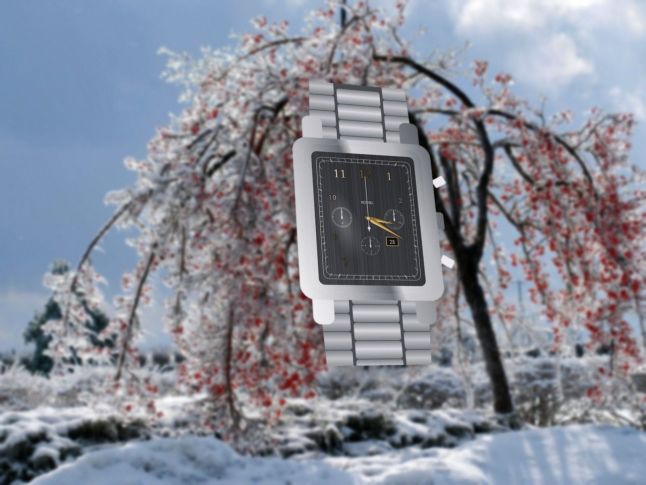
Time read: 3 h 20 min
